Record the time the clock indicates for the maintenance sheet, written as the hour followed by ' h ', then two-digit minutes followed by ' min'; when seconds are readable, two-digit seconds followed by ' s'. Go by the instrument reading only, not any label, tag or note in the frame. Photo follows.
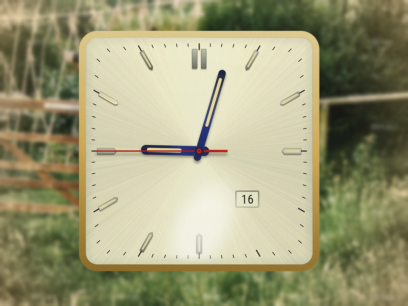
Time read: 9 h 02 min 45 s
